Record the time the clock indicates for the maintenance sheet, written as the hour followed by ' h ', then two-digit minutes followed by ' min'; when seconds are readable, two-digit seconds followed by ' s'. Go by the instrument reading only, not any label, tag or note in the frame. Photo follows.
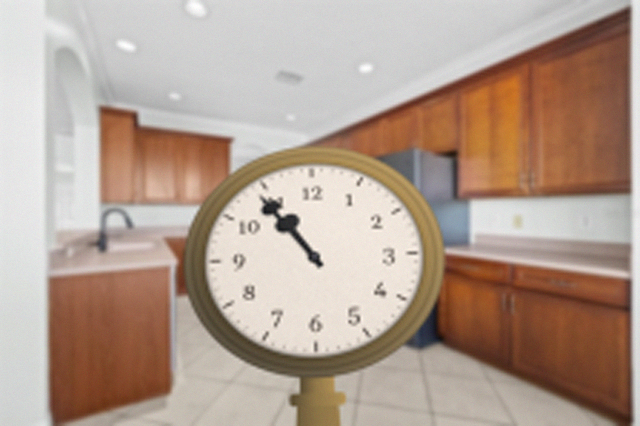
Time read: 10 h 54 min
